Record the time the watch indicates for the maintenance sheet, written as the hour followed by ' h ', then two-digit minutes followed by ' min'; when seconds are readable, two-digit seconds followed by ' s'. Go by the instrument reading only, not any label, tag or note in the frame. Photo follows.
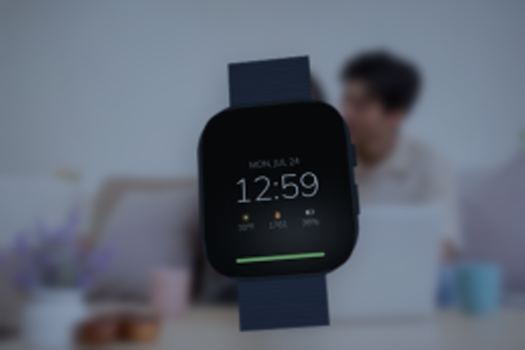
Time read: 12 h 59 min
